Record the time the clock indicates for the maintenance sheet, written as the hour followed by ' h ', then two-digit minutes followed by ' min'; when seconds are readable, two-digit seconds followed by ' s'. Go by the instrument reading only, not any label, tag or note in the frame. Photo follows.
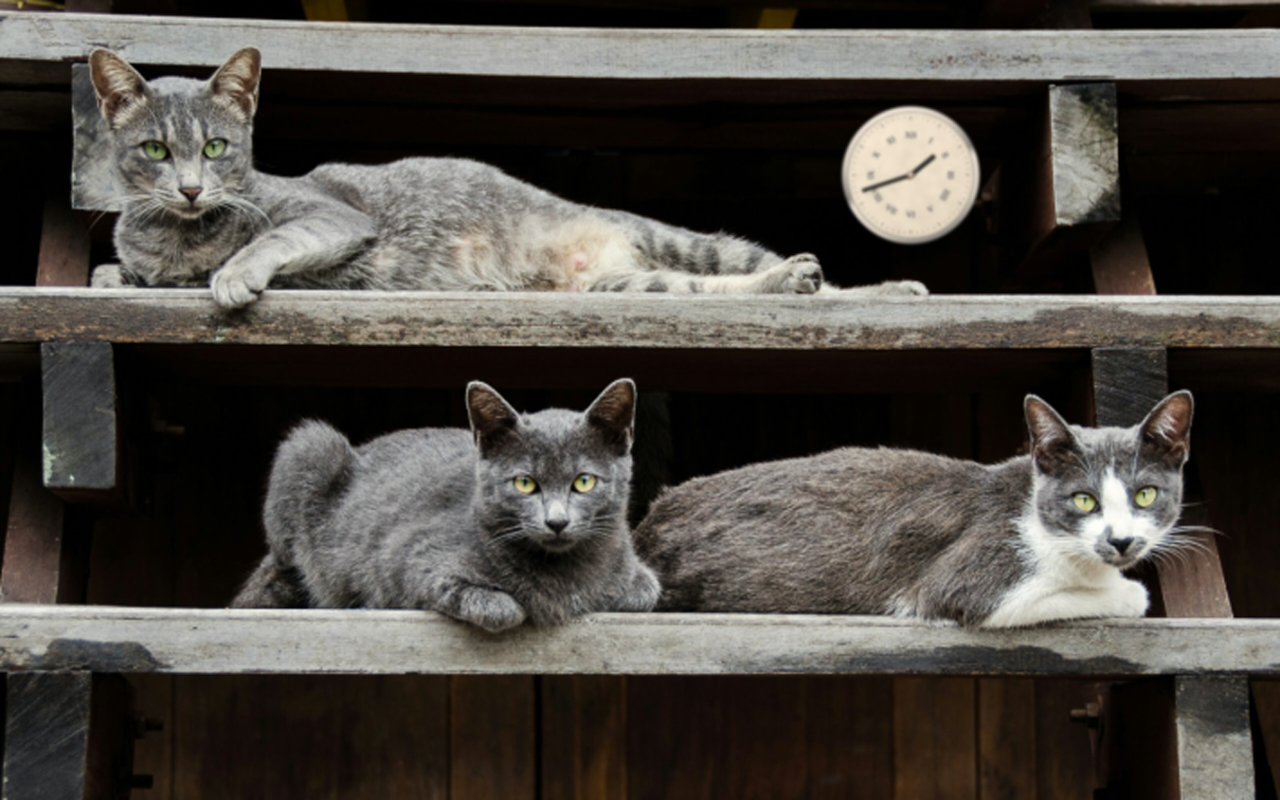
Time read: 1 h 42 min
